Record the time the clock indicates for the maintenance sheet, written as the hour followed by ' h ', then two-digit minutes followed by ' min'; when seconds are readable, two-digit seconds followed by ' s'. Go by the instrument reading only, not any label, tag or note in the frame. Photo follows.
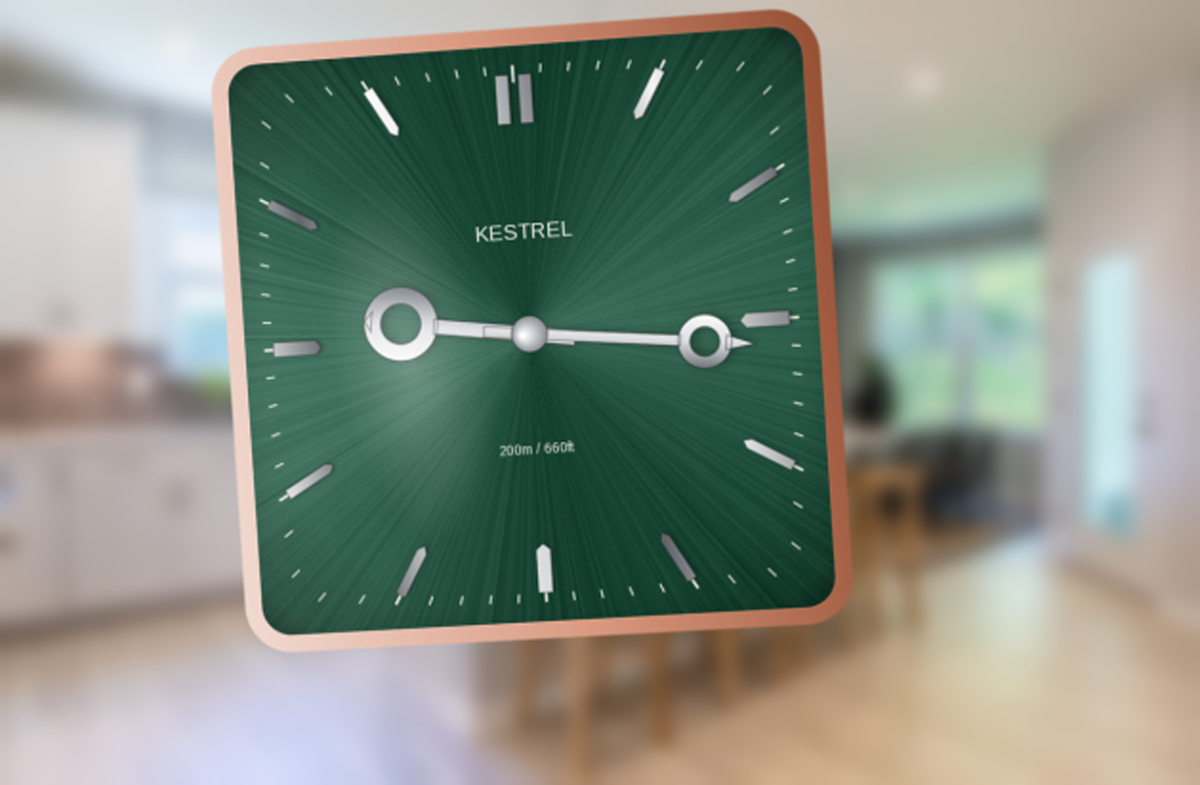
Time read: 9 h 16 min
